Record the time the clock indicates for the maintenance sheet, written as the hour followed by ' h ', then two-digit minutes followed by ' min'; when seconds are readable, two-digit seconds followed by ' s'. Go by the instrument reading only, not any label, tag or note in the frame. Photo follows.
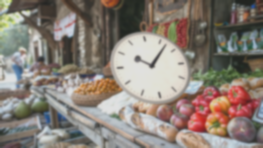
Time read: 10 h 07 min
